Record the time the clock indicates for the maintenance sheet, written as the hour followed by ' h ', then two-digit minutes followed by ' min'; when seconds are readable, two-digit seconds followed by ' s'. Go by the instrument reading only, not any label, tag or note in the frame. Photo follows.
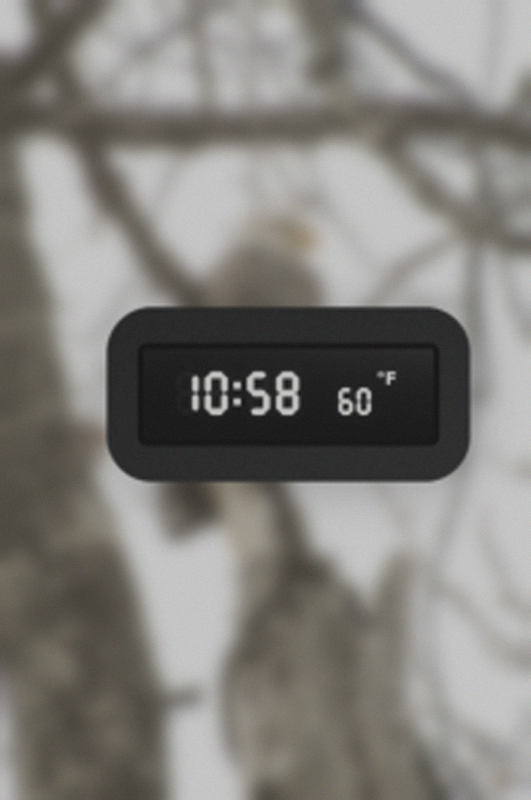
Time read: 10 h 58 min
